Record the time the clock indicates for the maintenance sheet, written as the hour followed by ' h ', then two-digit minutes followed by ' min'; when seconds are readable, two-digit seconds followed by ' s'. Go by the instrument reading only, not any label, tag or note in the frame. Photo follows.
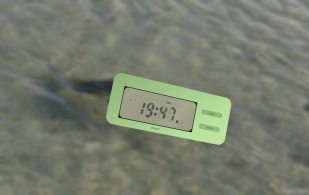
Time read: 19 h 47 min
